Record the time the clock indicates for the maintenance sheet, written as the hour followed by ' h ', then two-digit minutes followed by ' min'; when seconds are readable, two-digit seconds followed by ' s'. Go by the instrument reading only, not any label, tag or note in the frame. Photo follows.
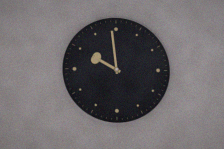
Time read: 9 h 59 min
